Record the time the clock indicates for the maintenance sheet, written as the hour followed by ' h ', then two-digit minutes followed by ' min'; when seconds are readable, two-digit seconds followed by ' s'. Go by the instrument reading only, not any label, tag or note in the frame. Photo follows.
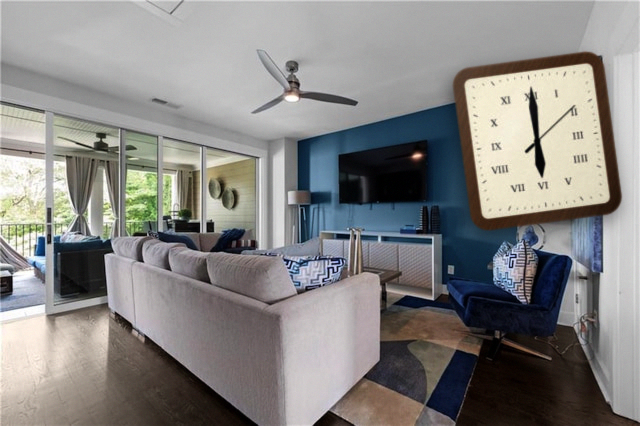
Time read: 6 h 00 min 09 s
